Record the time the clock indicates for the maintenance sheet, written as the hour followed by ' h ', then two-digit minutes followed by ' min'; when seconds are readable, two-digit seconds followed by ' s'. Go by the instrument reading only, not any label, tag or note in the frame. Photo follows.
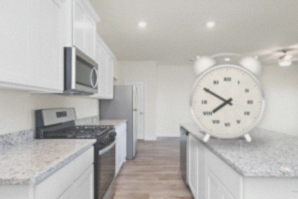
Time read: 7 h 50 min
